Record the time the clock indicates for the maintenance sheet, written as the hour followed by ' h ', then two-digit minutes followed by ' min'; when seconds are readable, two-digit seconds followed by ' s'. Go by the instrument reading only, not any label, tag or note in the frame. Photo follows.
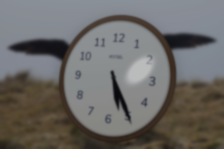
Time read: 5 h 25 min
